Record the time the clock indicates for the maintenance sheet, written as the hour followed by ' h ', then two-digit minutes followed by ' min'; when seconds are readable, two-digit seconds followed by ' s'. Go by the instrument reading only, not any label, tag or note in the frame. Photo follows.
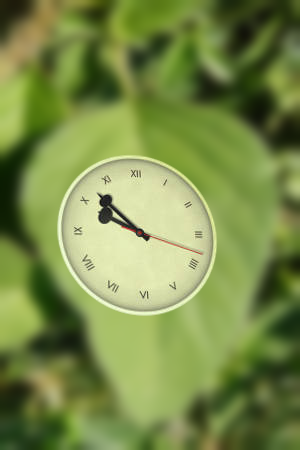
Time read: 9 h 52 min 18 s
